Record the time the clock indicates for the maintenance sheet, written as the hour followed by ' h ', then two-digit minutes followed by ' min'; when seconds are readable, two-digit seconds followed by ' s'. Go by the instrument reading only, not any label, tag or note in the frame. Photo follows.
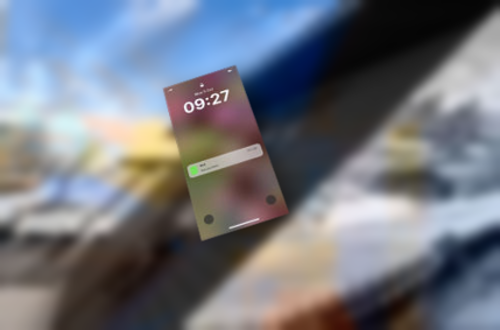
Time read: 9 h 27 min
